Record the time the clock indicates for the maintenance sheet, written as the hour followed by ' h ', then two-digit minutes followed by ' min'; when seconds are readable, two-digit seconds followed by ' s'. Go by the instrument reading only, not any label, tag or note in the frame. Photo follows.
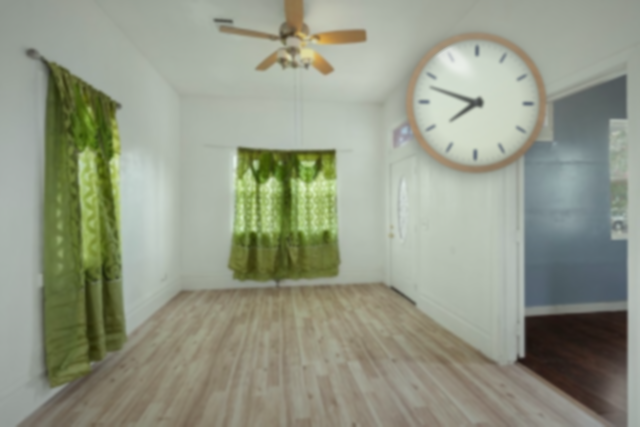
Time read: 7 h 48 min
